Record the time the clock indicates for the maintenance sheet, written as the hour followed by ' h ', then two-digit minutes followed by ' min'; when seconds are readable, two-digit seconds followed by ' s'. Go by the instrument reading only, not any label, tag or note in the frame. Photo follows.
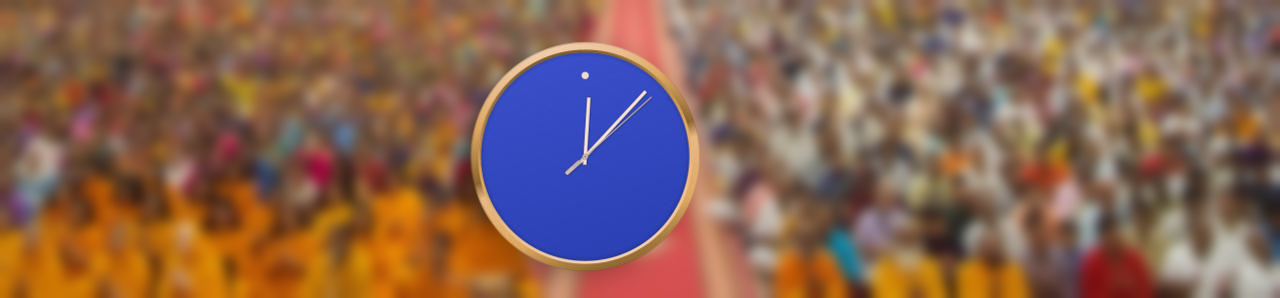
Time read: 12 h 07 min 08 s
